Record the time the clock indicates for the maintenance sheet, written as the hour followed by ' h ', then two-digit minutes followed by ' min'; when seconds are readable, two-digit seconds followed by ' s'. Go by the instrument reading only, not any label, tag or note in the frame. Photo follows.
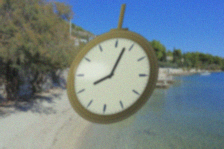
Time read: 8 h 03 min
